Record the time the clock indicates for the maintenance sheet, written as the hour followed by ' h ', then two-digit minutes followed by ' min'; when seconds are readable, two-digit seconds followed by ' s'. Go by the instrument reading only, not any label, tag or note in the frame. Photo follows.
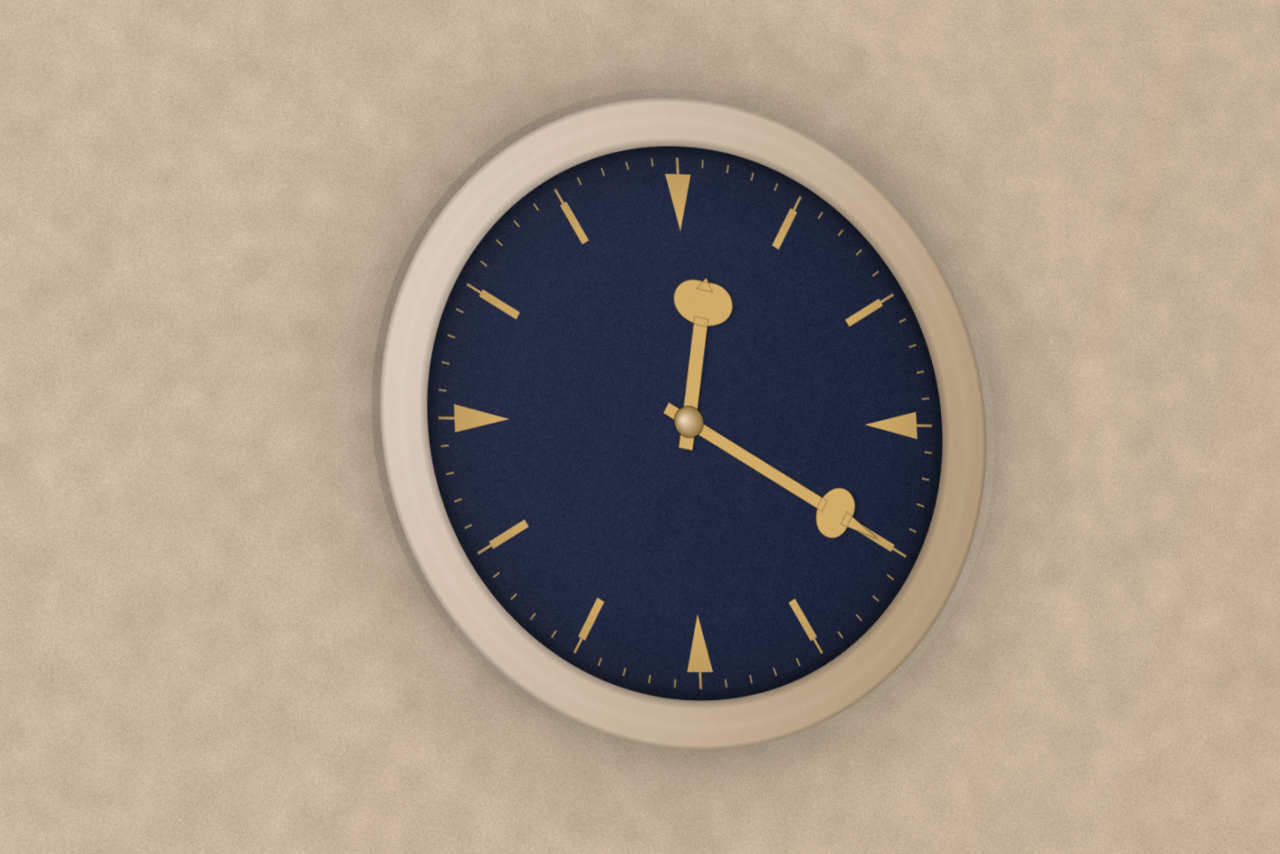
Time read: 12 h 20 min
